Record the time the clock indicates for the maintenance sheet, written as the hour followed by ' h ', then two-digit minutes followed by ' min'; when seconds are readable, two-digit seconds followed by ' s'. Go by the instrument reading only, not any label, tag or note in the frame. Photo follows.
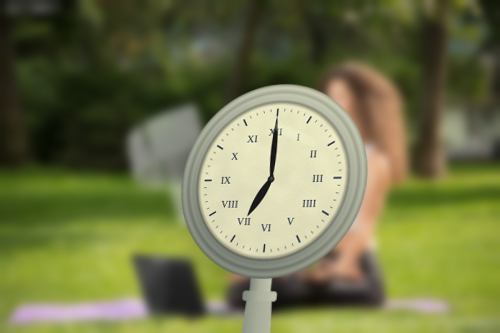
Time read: 7 h 00 min
